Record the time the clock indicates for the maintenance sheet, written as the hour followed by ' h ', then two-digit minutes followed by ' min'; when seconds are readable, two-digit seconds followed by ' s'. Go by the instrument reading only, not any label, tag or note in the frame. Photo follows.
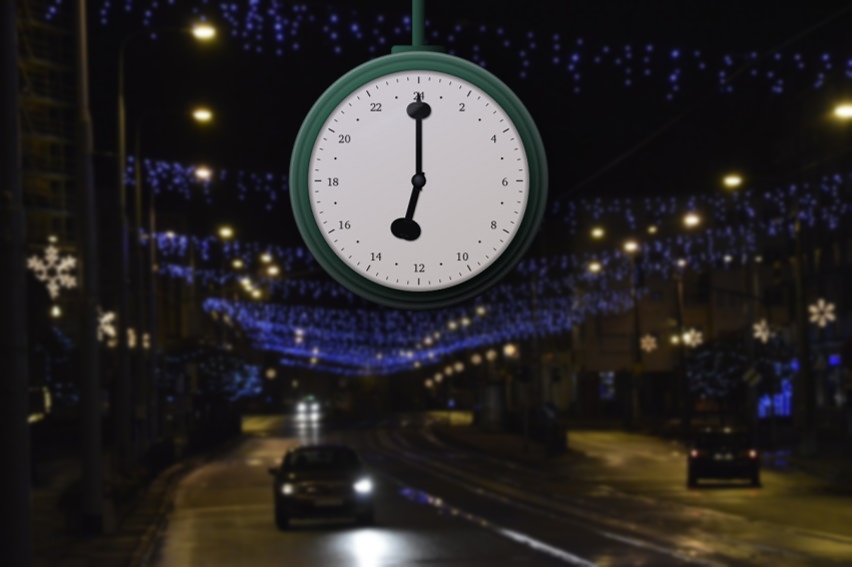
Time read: 13 h 00 min
